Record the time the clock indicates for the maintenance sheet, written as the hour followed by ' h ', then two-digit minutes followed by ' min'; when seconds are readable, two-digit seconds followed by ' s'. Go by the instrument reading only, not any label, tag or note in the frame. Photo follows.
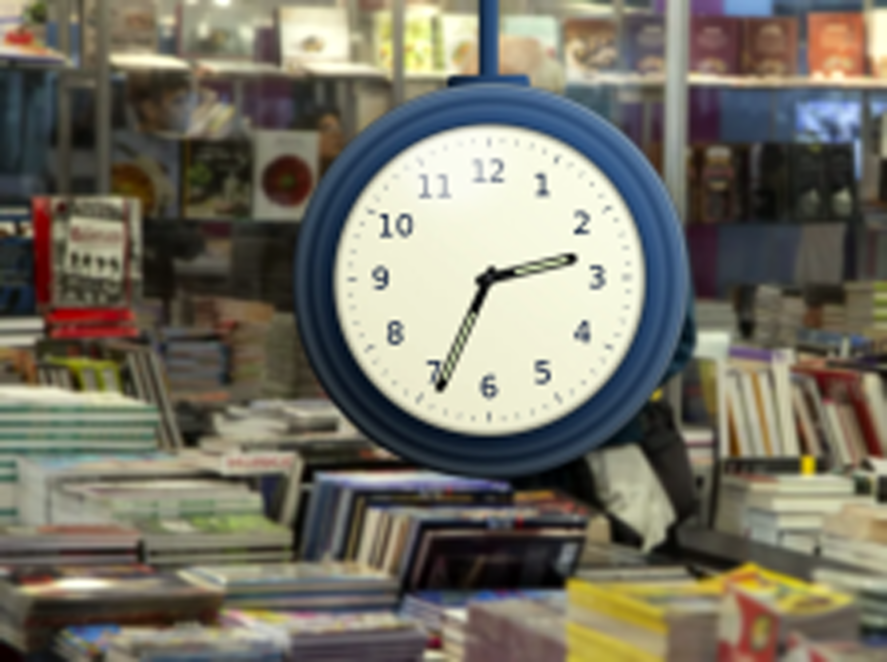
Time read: 2 h 34 min
